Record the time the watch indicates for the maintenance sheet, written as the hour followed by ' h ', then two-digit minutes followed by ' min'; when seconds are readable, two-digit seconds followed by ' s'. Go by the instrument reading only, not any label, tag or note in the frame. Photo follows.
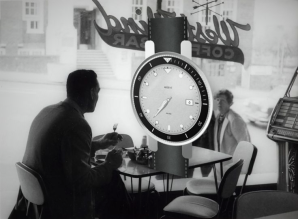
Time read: 7 h 37 min
